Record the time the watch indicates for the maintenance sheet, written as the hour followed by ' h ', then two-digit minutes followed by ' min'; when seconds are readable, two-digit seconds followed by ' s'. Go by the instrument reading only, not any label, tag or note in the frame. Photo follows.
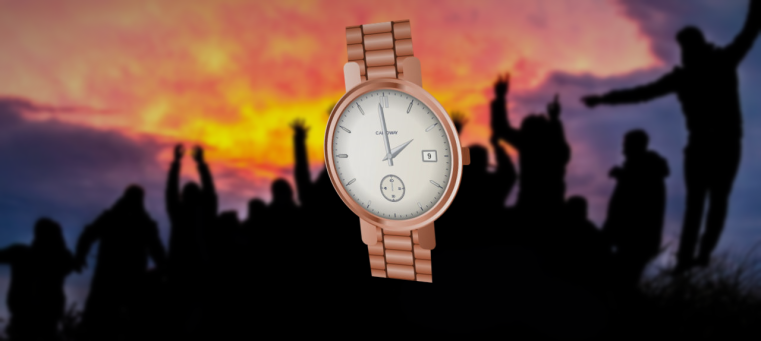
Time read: 1 h 59 min
